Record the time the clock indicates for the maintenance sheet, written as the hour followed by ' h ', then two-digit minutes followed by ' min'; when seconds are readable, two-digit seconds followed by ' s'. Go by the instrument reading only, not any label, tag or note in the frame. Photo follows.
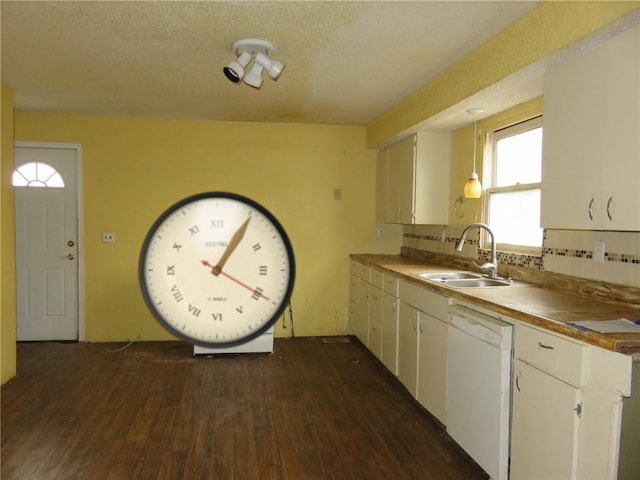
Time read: 1 h 05 min 20 s
